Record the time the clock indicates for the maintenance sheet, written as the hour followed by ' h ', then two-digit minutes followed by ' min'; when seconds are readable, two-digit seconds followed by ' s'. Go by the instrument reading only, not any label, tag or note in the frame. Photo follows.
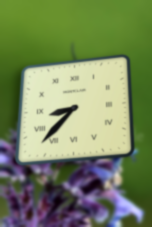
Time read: 8 h 37 min
